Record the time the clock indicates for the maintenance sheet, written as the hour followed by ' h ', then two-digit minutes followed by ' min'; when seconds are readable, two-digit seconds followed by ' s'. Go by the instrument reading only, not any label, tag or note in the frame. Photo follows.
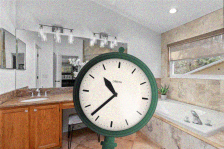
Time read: 10 h 37 min
